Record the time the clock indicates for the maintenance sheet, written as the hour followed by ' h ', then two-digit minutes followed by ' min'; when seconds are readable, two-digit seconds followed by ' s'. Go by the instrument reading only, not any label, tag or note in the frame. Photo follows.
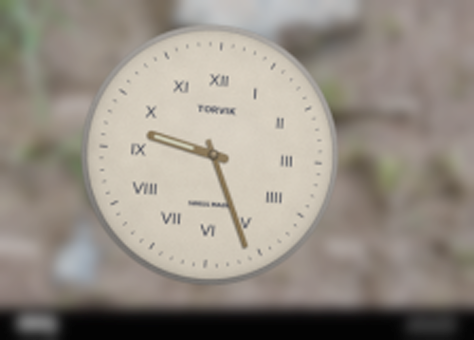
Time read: 9 h 26 min
